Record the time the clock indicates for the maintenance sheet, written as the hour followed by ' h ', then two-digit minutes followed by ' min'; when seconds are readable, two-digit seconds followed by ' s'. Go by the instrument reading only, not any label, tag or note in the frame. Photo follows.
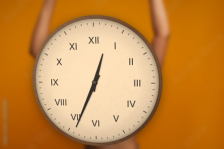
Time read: 12 h 34 min
